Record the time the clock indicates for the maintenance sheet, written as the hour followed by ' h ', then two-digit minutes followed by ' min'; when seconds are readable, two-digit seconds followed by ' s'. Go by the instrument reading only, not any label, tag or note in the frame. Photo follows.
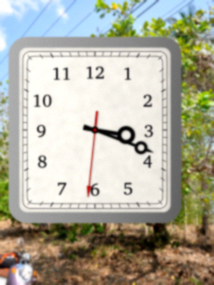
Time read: 3 h 18 min 31 s
